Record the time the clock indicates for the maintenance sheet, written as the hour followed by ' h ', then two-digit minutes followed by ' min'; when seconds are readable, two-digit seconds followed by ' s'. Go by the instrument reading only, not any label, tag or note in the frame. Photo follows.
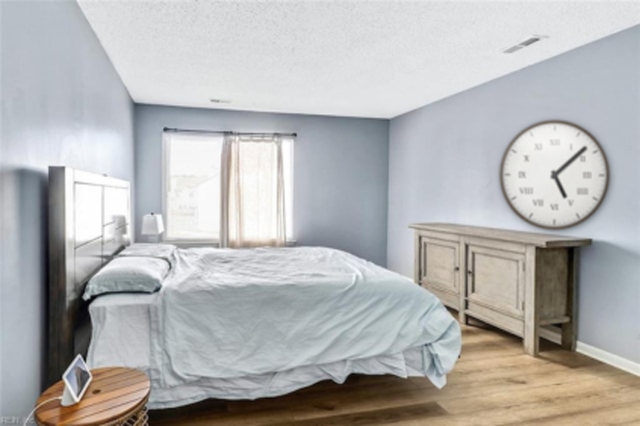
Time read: 5 h 08 min
